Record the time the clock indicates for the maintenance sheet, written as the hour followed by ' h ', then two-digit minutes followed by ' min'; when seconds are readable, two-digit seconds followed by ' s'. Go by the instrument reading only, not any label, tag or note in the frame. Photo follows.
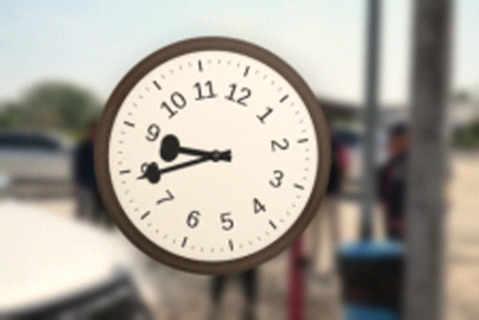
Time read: 8 h 39 min
